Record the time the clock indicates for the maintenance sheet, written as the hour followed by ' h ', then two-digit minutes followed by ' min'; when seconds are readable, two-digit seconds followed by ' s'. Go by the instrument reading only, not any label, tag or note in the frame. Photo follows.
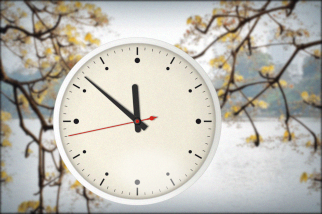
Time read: 11 h 51 min 43 s
